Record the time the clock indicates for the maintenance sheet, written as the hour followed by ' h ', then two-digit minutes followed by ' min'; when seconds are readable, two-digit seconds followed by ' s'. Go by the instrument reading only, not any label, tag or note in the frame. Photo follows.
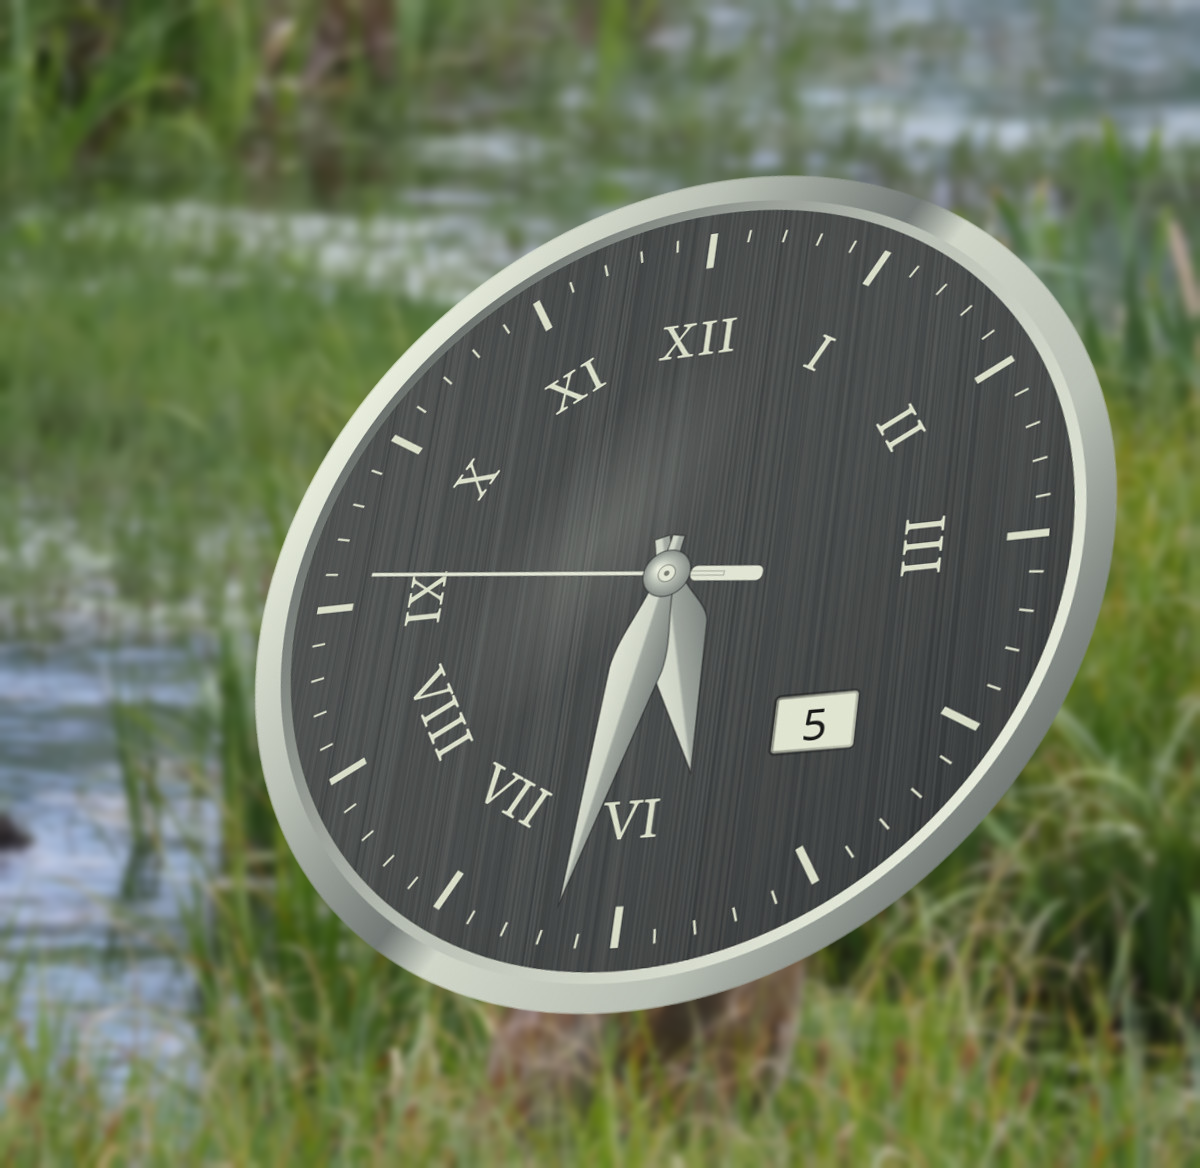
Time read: 5 h 31 min 46 s
